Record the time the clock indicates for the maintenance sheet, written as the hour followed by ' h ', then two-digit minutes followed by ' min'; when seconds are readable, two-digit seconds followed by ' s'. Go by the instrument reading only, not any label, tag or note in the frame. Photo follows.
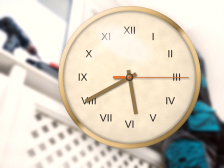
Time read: 5 h 40 min 15 s
